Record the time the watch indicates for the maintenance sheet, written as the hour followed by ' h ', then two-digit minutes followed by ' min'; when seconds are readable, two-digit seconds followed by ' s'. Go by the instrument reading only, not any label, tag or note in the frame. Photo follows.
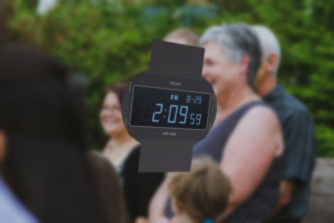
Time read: 2 h 09 min 59 s
